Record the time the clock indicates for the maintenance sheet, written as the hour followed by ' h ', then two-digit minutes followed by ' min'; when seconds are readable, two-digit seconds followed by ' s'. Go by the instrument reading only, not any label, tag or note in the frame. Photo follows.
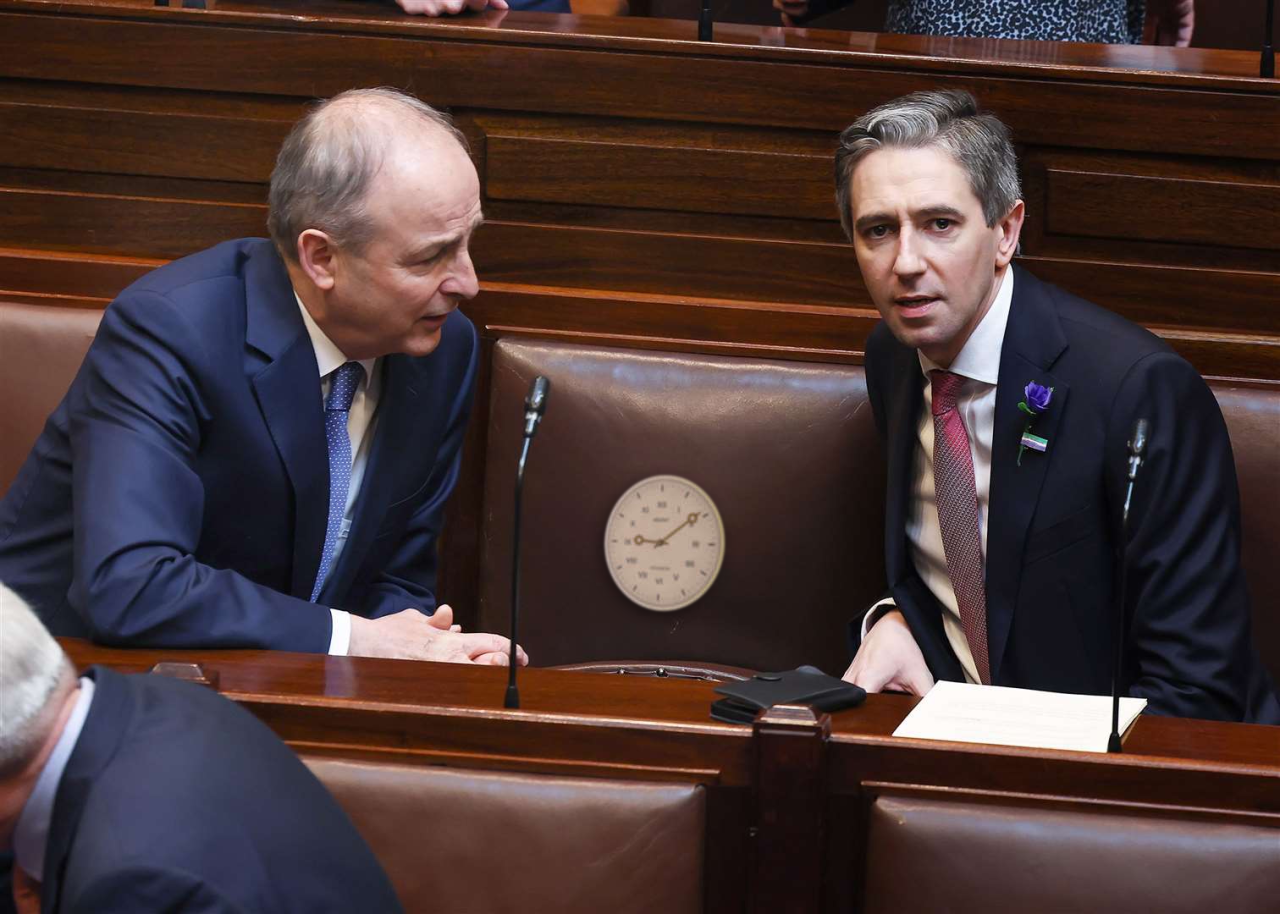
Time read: 9 h 09 min
